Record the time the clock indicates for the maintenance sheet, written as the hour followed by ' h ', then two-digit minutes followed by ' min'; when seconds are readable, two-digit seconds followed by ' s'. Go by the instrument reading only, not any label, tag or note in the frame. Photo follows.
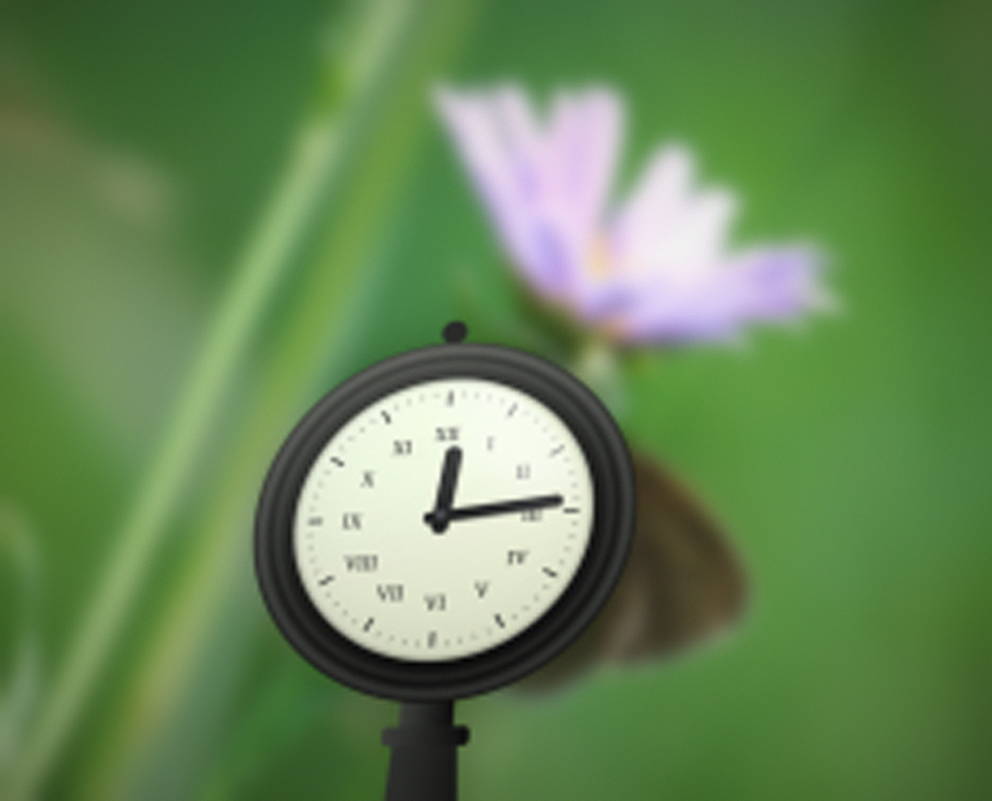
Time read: 12 h 14 min
